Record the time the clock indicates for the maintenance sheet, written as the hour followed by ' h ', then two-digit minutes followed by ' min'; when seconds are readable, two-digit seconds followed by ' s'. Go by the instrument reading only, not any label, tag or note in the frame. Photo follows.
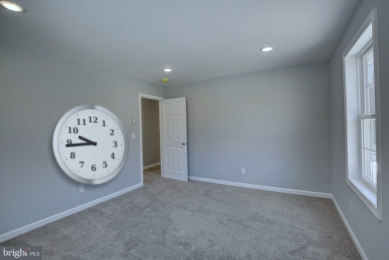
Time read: 9 h 44 min
